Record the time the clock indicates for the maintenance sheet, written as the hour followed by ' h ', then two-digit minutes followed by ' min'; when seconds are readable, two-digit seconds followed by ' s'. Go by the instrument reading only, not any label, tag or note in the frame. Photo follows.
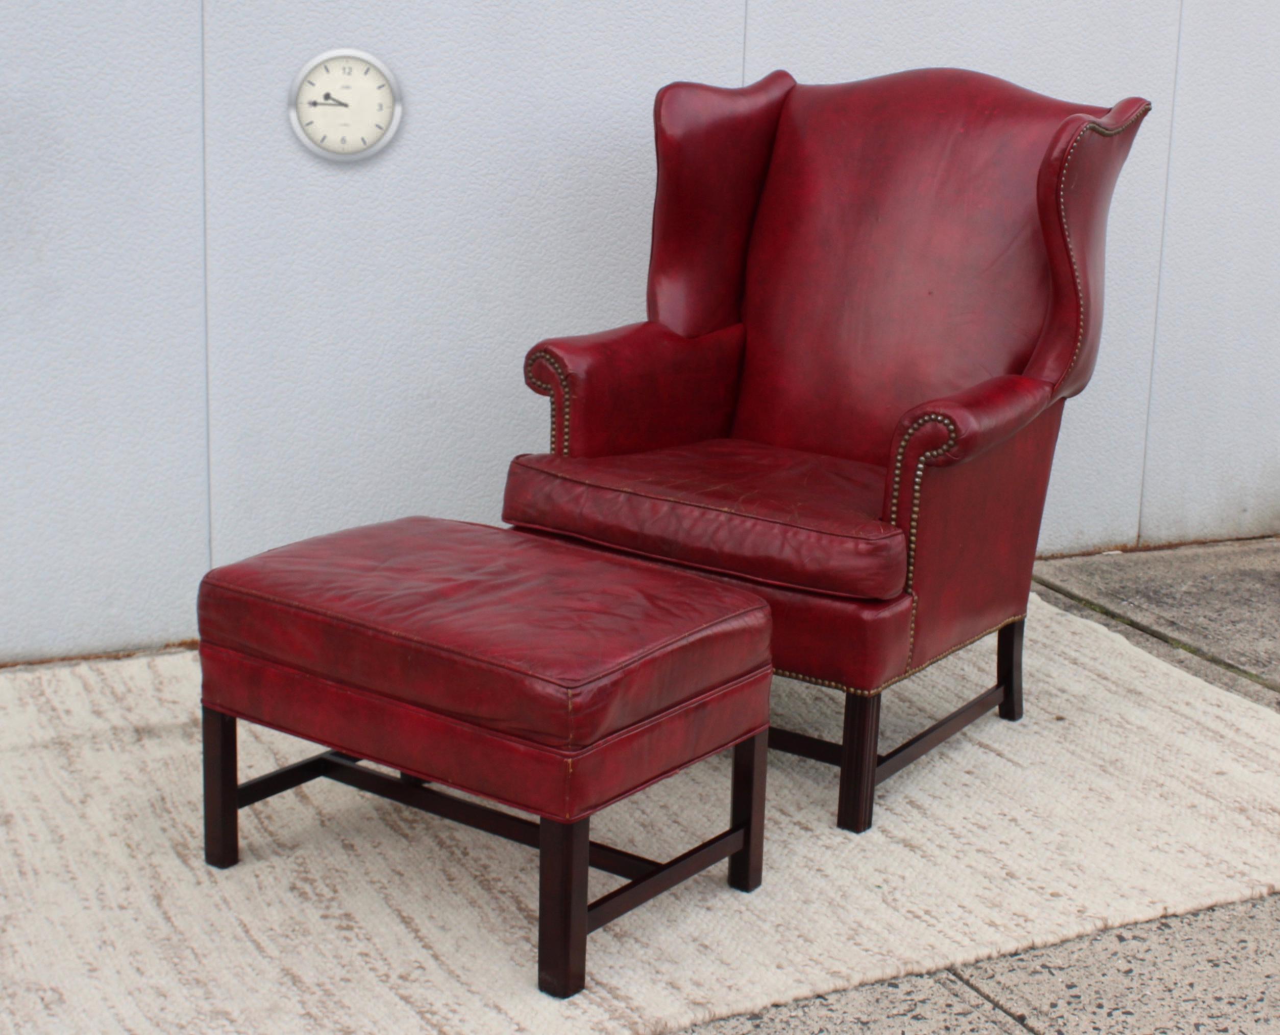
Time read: 9 h 45 min
